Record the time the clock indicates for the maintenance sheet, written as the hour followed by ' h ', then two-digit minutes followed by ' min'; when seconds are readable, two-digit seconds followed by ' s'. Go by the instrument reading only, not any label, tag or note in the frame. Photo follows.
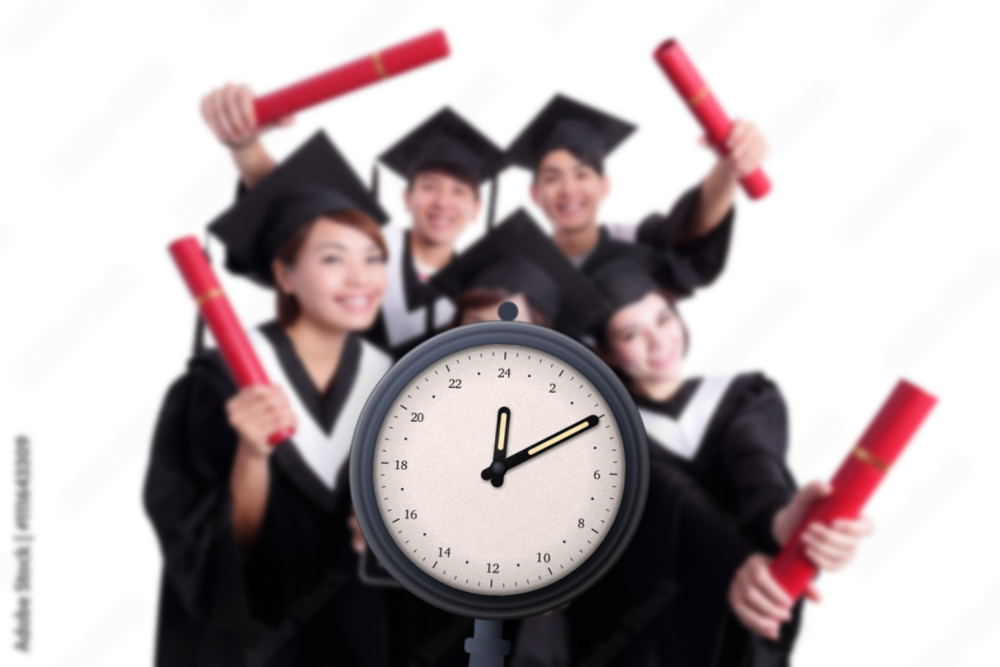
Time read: 0 h 10 min
